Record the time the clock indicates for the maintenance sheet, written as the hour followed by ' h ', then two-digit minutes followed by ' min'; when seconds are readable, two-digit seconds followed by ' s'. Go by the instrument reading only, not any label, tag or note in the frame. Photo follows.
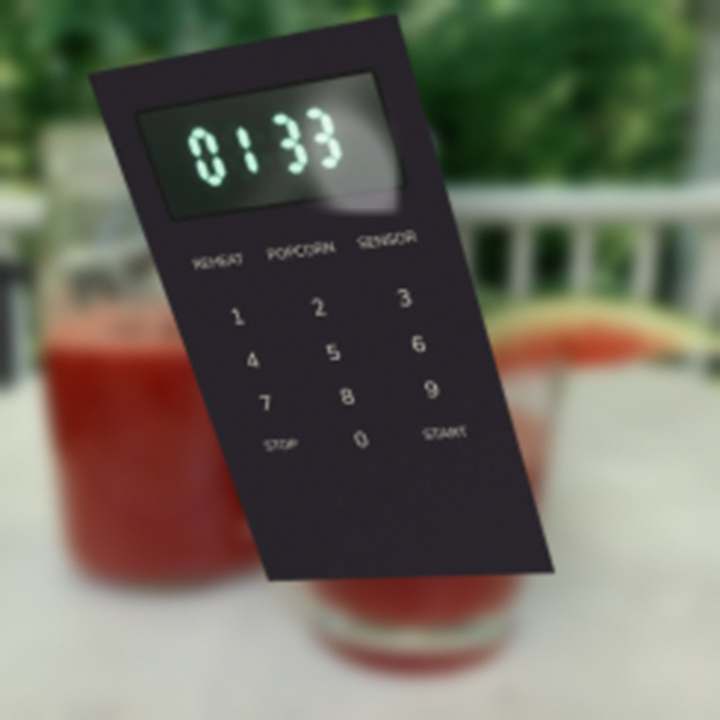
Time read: 1 h 33 min
